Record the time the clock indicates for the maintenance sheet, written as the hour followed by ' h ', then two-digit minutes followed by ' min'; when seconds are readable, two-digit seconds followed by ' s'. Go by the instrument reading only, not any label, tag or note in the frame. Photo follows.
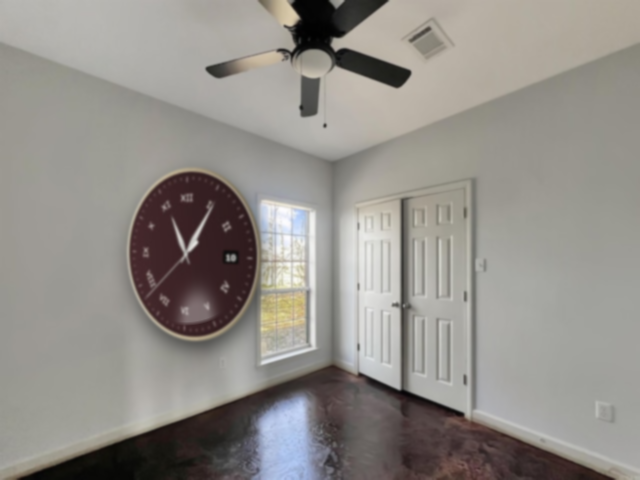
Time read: 11 h 05 min 38 s
